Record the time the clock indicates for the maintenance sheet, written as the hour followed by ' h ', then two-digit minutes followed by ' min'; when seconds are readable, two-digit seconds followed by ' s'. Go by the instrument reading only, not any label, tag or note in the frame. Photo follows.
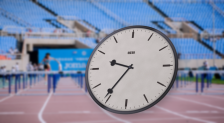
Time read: 9 h 36 min
